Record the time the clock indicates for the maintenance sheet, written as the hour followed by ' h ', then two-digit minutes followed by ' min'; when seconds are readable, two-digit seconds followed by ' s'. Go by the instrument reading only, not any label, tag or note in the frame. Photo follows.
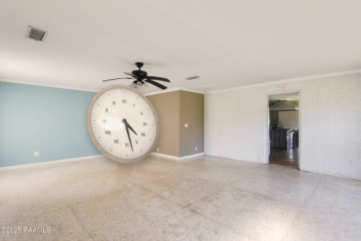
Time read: 4 h 28 min
